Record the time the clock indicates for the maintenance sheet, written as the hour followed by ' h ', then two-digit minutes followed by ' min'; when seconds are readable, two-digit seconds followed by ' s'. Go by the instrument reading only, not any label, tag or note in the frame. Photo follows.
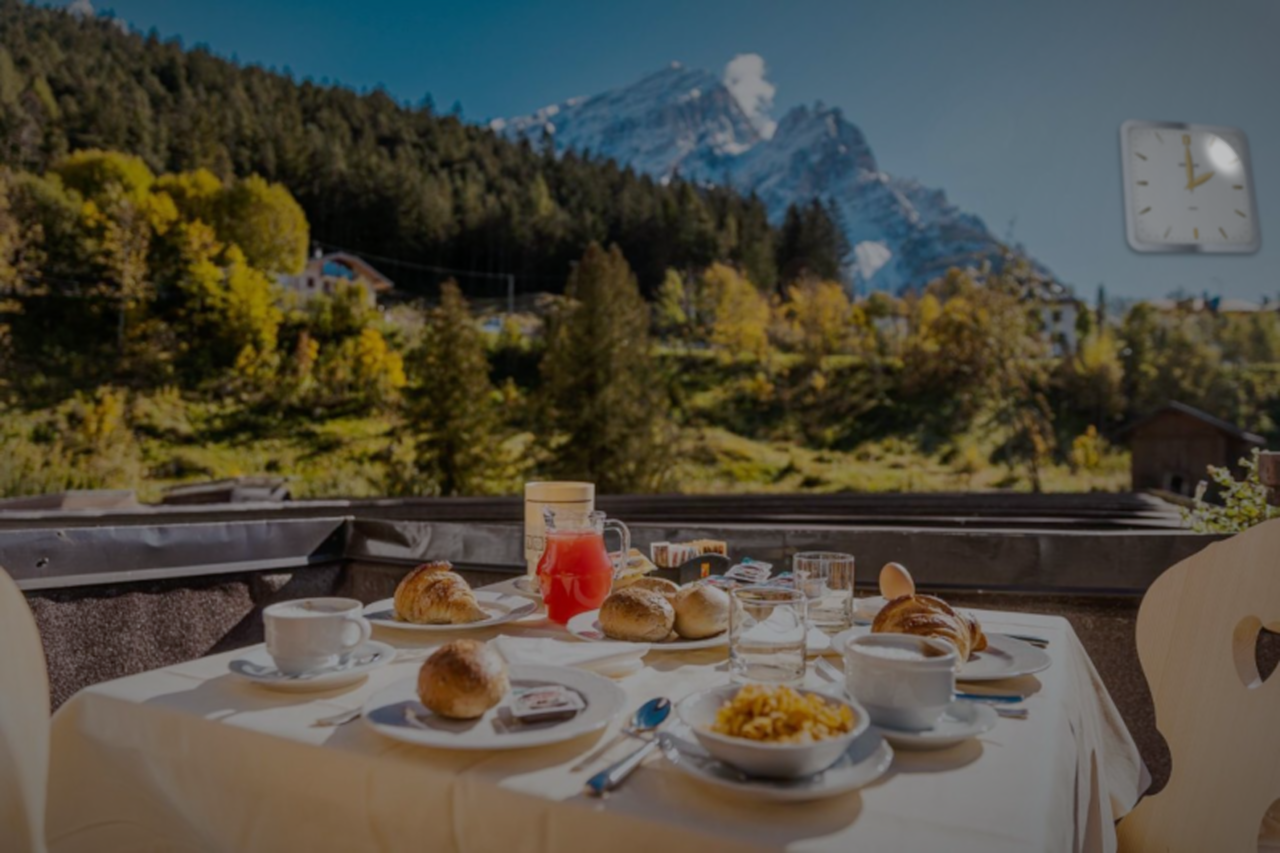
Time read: 2 h 00 min
